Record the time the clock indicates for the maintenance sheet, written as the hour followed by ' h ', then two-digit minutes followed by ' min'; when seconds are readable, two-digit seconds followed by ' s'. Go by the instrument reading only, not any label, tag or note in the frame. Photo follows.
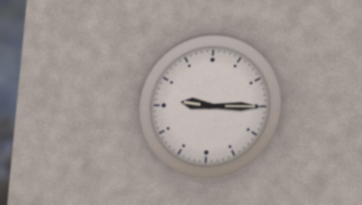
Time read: 9 h 15 min
